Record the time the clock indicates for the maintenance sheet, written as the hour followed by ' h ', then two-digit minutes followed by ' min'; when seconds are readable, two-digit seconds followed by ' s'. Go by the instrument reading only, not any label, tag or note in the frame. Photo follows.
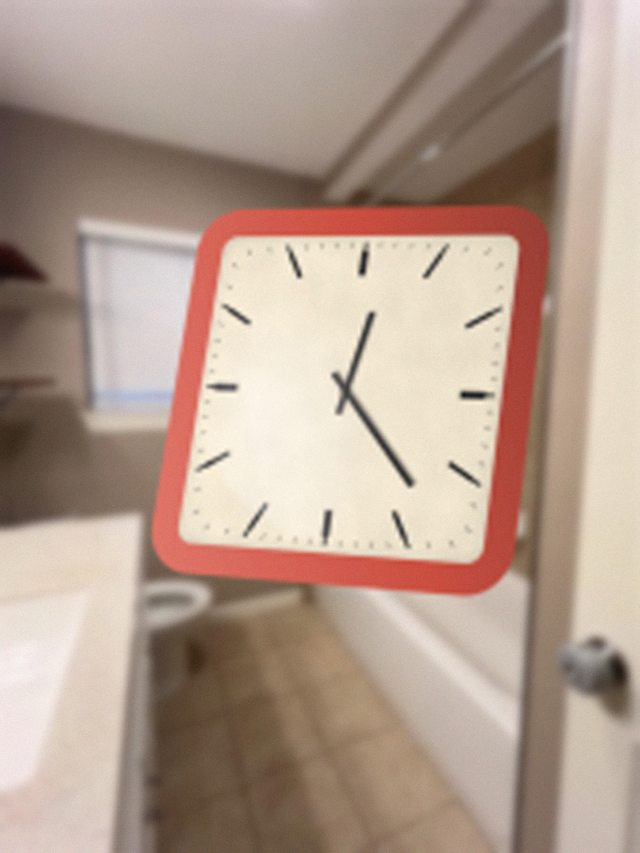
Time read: 12 h 23 min
